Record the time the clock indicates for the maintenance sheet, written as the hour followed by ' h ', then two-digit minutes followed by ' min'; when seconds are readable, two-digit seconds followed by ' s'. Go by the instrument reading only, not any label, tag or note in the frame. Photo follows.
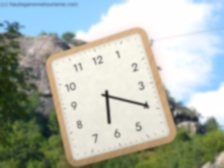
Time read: 6 h 20 min
